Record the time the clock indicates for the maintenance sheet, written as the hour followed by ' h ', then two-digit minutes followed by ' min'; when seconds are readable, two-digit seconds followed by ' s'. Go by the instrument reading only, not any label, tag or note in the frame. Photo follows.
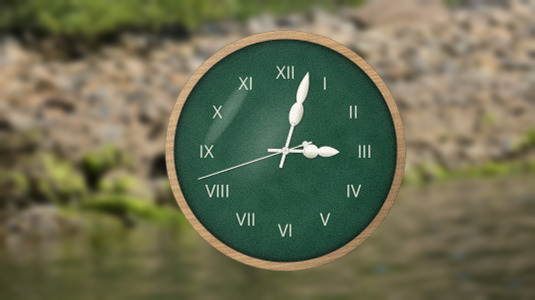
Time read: 3 h 02 min 42 s
